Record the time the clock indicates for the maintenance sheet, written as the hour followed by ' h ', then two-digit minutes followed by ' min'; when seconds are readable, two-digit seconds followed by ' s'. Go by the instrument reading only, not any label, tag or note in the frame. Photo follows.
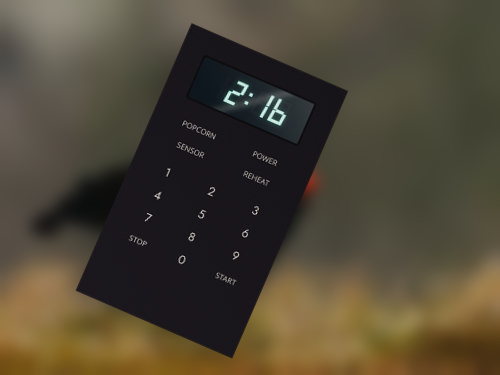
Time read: 2 h 16 min
